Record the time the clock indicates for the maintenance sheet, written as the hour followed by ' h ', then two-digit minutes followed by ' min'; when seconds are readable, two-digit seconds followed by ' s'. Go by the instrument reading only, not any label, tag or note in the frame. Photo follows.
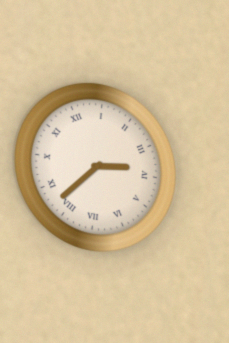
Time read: 3 h 42 min
